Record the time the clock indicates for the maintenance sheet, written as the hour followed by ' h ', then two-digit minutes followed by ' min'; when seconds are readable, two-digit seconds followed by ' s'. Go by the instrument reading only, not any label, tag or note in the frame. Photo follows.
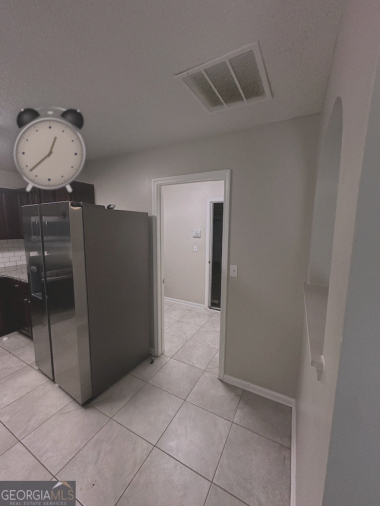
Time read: 12 h 38 min
